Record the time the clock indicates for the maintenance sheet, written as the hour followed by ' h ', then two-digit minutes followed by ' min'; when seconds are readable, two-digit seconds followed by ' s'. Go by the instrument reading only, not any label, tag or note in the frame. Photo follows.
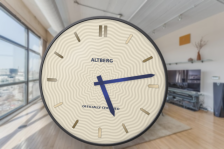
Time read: 5 h 13 min
